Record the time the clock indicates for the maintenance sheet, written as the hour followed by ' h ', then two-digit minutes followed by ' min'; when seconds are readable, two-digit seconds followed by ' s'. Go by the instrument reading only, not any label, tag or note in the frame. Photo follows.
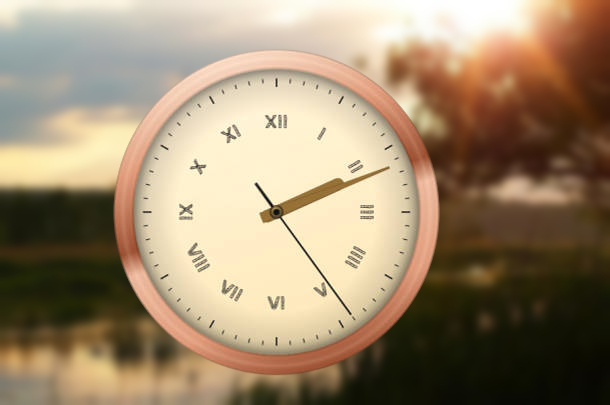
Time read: 2 h 11 min 24 s
